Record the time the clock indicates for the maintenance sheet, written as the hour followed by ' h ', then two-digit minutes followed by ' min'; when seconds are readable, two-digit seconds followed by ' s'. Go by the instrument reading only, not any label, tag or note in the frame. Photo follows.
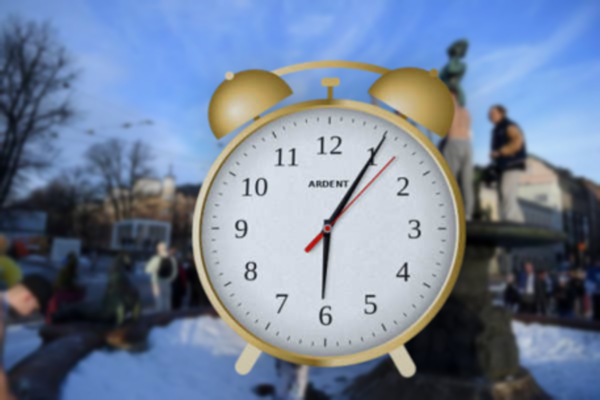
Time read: 6 h 05 min 07 s
